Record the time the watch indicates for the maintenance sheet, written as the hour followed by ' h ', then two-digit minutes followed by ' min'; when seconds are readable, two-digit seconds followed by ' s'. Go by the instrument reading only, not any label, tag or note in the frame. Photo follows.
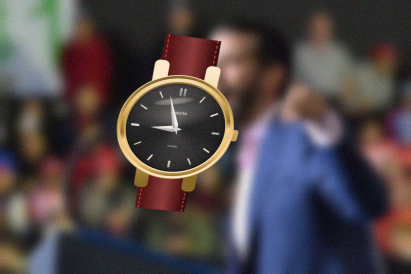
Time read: 8 h 57 min
